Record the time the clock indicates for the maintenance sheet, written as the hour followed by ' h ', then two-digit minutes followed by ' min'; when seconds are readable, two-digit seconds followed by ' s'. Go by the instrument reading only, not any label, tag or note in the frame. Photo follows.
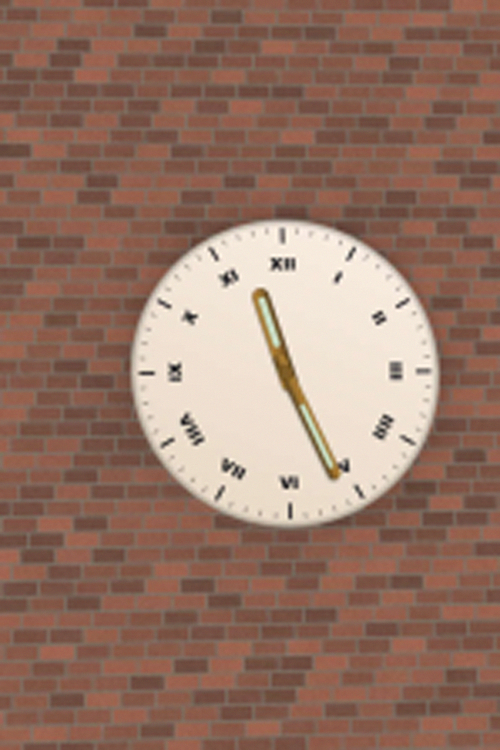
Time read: 11 h 26 min
